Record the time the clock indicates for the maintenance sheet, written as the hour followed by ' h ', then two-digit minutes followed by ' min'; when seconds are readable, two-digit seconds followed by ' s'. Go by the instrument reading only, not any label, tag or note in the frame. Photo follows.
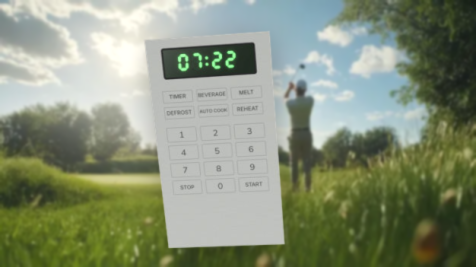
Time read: 7 h 22 min
